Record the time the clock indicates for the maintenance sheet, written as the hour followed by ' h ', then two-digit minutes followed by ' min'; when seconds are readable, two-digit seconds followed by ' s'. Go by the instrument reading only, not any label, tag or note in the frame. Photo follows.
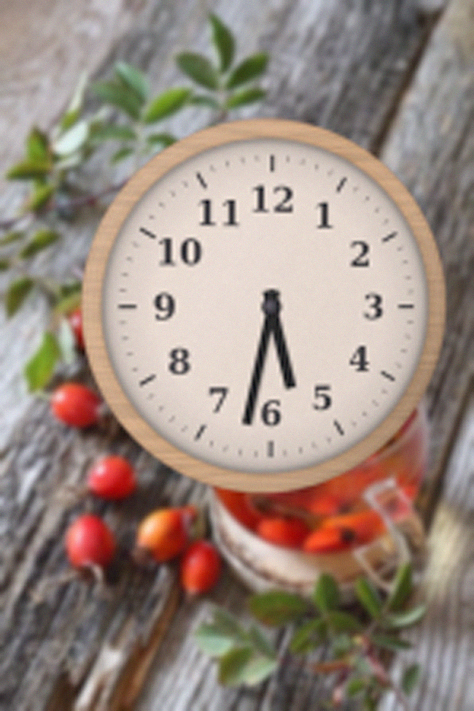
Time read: 5 h 32 min
